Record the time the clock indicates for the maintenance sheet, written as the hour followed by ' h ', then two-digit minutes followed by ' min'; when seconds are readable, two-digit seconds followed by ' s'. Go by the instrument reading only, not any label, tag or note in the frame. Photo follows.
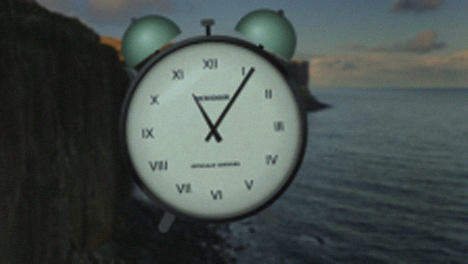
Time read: 11 h 06 min
